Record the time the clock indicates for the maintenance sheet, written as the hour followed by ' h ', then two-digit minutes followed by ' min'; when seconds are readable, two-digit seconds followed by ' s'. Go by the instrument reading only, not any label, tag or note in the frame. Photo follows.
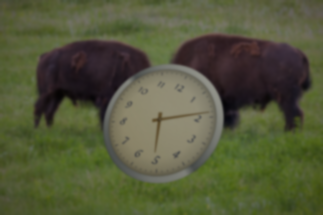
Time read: 5 h 09 min
